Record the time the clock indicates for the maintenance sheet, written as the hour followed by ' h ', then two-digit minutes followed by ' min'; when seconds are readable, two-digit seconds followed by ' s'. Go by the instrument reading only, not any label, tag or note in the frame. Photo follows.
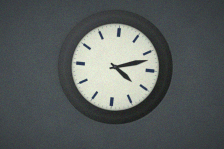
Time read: 4 h 12 min
